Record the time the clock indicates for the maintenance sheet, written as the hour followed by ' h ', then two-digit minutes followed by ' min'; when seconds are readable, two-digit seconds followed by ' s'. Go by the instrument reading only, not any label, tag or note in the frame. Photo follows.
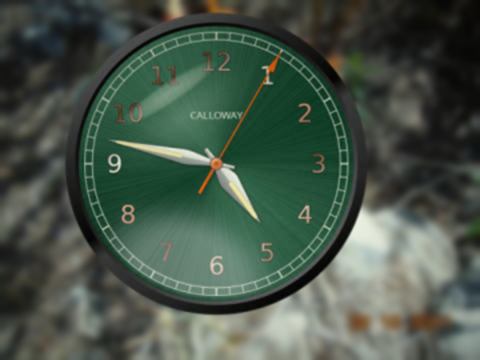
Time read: 4 h 47 min 05 s
